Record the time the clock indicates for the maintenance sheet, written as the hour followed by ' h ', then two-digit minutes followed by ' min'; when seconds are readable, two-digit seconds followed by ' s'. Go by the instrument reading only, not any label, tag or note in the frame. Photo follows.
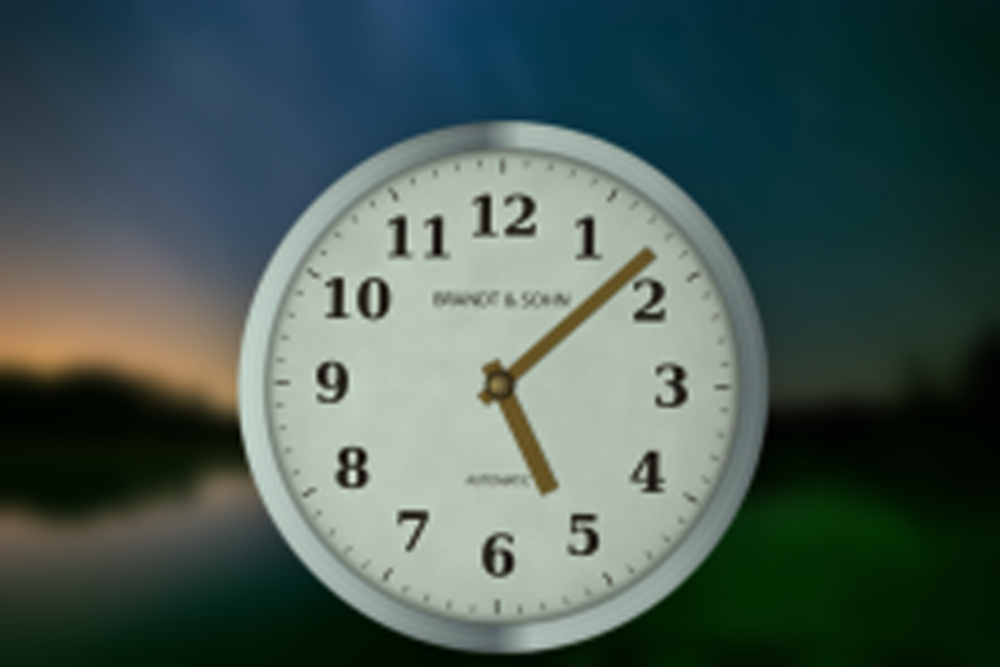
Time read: 5 h 08 min
